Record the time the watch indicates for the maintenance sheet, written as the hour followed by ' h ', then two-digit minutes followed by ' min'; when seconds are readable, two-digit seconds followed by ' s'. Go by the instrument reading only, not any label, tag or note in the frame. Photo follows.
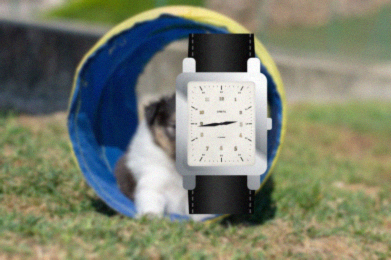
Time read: 2 h 44 min
